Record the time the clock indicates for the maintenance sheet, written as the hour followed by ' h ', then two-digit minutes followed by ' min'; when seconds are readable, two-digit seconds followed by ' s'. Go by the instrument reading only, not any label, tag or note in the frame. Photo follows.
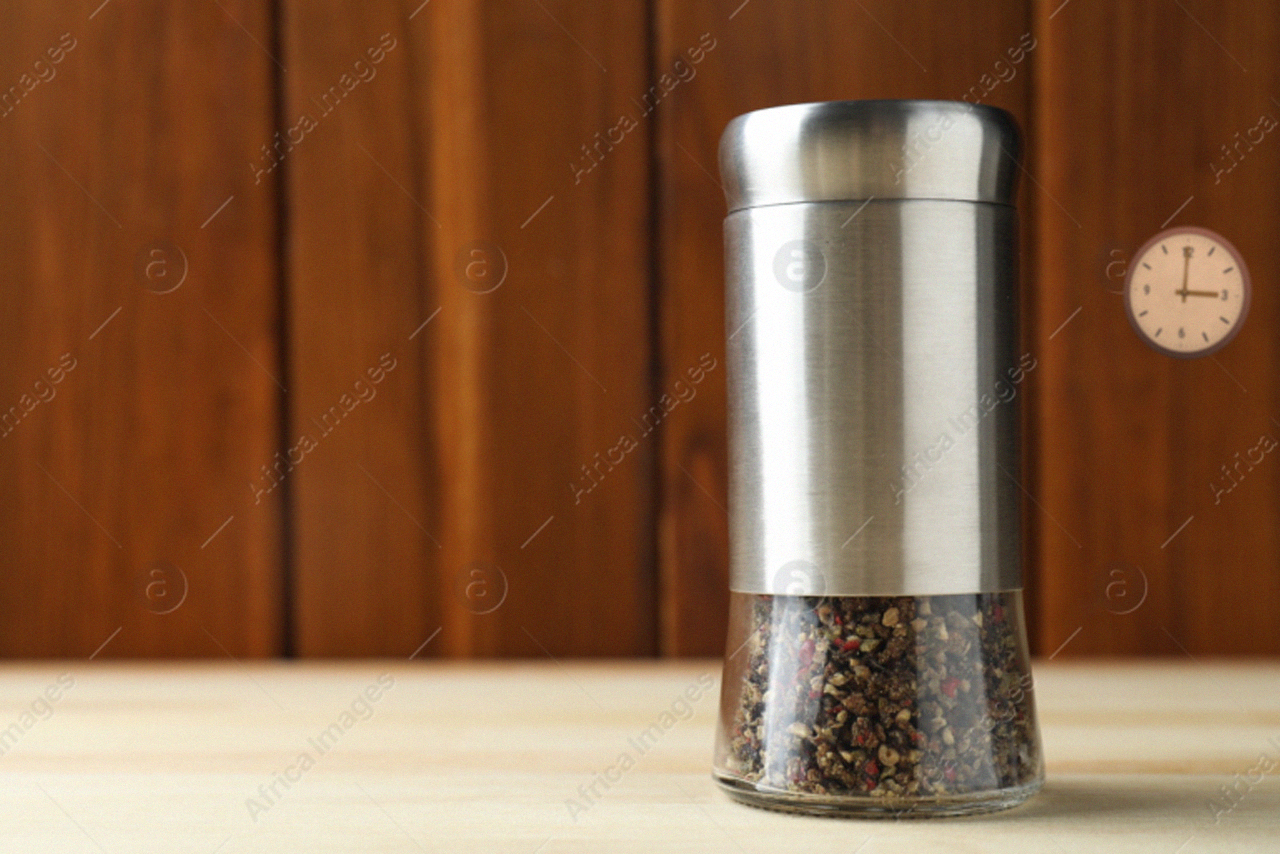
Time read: 3 h 00 min
